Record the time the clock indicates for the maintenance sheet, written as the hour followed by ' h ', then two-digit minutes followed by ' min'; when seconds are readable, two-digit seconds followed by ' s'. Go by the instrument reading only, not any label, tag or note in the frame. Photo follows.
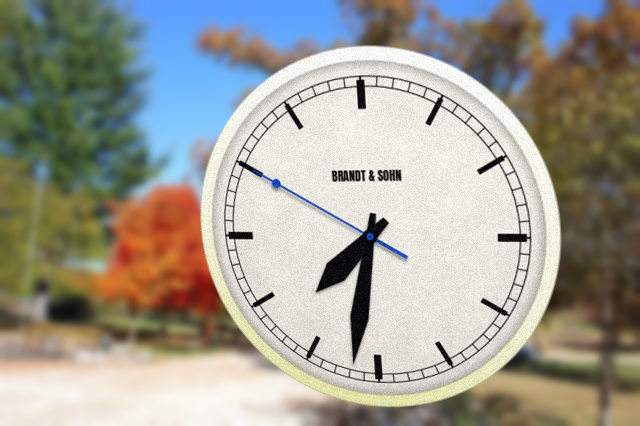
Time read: 7 h 31 min 50 s
